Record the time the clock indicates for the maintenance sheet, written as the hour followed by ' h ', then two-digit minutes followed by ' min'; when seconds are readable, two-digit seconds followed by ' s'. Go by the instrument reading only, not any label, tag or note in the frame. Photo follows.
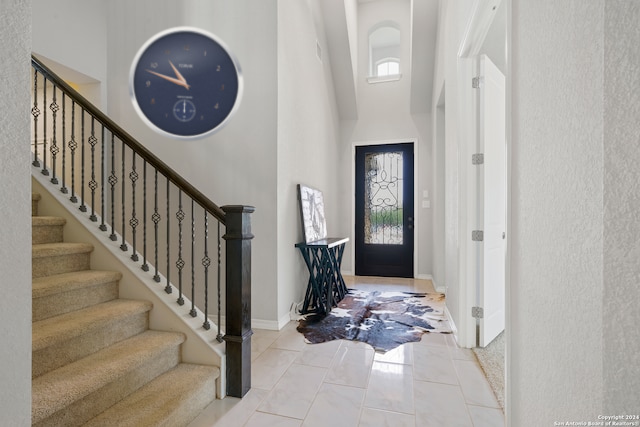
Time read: 10 h 48 min
